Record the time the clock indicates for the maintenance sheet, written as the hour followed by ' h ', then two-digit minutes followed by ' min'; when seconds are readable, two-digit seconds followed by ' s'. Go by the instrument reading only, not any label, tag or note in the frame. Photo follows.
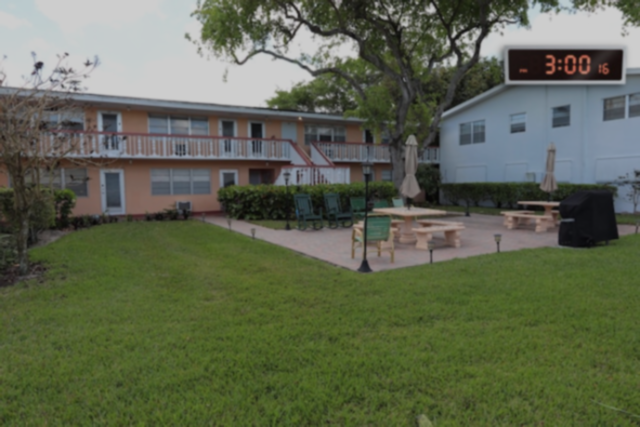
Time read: 3 h 00 min
